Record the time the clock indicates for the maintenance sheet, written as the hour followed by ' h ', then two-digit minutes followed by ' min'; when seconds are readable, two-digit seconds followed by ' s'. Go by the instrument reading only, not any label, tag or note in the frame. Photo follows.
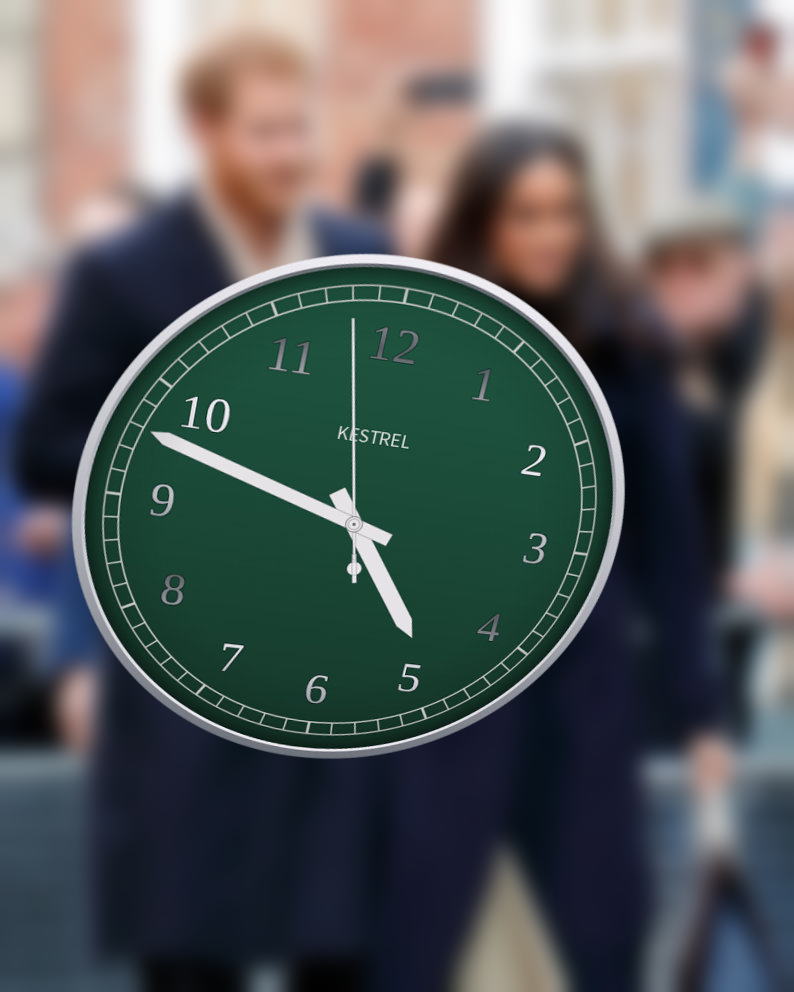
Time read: 4 h 47 min 58 s
